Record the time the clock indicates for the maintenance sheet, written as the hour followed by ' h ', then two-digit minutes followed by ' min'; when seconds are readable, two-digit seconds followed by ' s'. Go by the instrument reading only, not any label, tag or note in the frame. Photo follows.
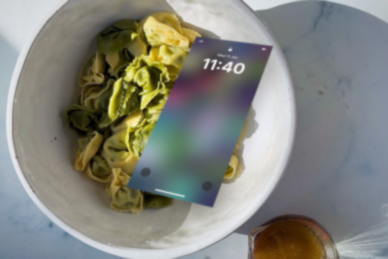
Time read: 11 h 40 min
